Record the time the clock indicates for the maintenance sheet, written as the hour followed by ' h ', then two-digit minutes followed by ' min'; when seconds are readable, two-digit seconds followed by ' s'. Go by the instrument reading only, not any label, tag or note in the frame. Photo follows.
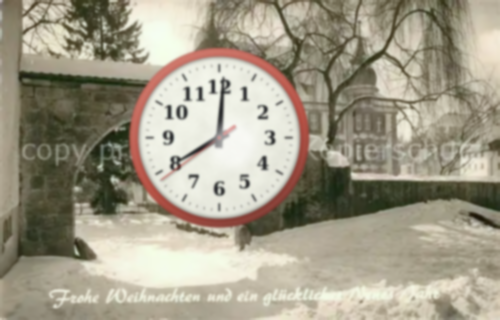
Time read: 8 h 00 min 39 s
